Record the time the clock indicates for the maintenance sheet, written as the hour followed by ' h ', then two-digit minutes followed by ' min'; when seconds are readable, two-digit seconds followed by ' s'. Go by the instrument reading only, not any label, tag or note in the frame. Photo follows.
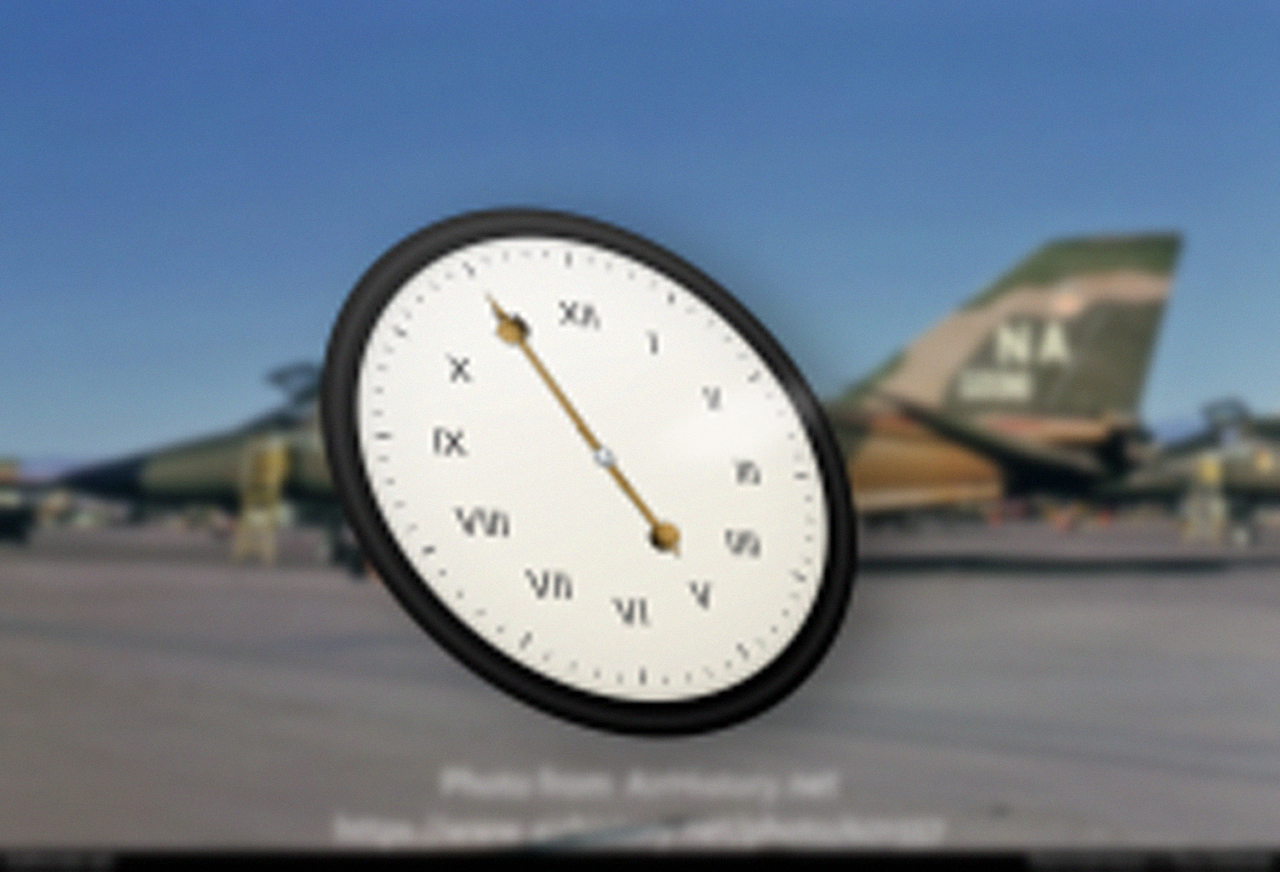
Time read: 4 h 55 min
